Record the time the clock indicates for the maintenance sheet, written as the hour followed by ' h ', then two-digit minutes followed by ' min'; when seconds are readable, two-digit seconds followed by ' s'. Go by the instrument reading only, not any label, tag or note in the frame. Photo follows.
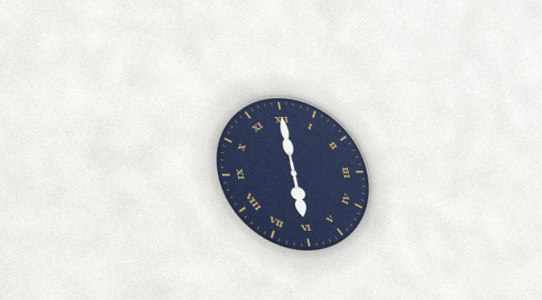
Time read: 6 h 00 min
